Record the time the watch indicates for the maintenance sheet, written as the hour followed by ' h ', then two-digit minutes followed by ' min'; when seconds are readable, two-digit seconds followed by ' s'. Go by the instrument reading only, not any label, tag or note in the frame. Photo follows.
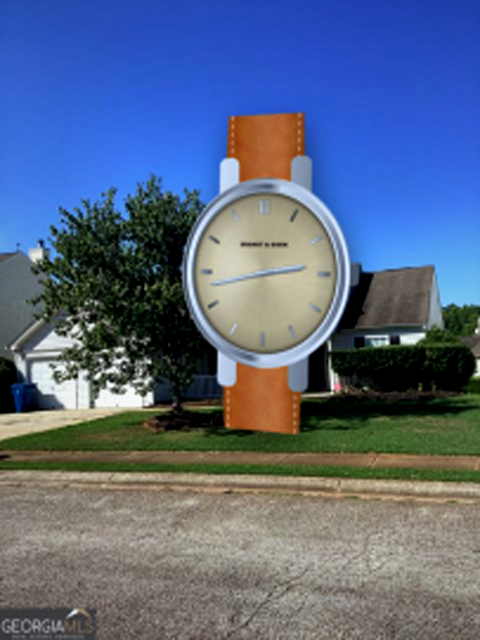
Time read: 2 h 43 min
